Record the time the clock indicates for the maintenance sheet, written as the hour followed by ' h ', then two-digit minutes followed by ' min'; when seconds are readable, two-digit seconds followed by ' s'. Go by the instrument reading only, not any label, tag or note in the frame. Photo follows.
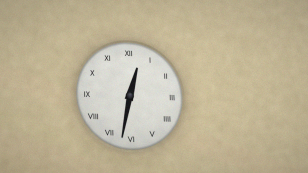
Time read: 12 h 32 min
